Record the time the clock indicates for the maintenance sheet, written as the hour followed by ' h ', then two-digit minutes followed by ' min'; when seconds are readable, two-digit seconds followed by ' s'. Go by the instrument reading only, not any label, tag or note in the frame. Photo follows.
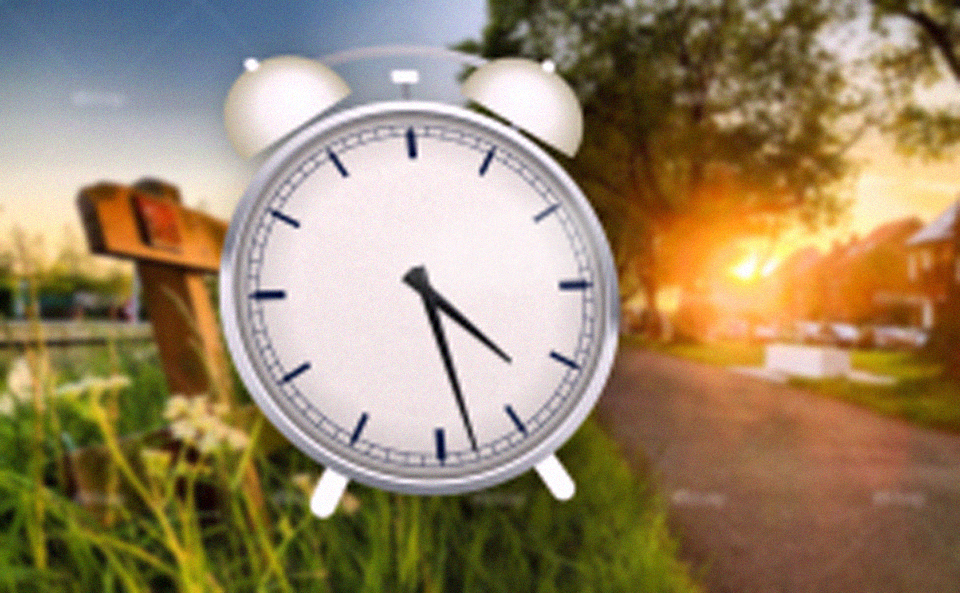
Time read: 4 h 28 min
